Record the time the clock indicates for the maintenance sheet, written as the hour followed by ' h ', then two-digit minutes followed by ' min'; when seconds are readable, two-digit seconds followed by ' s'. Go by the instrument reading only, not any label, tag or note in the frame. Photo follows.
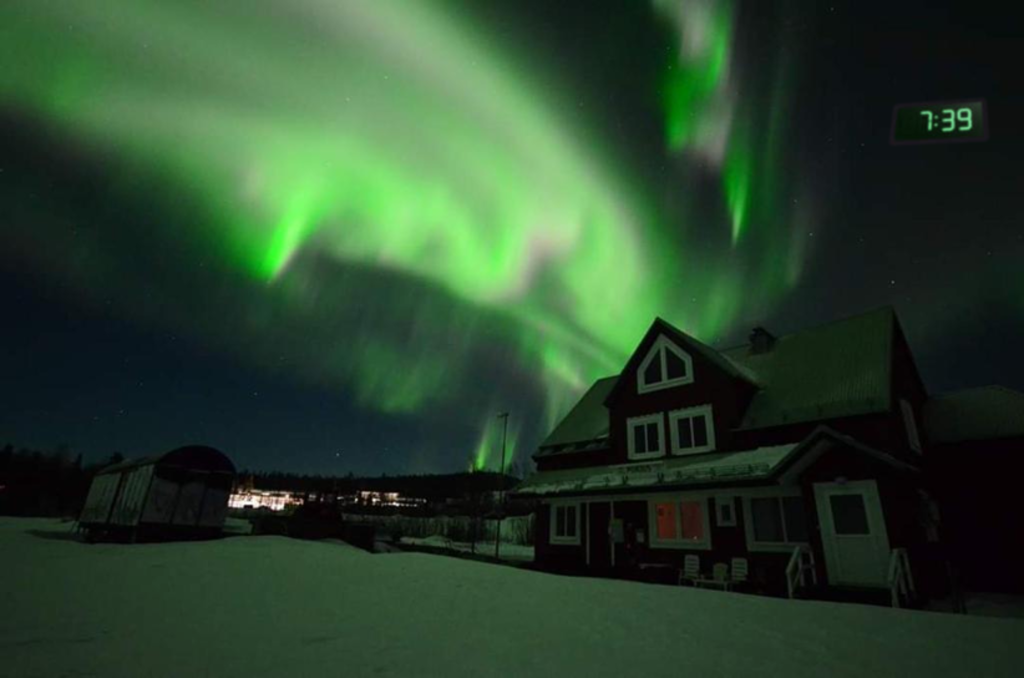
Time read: 7 h 39 min
